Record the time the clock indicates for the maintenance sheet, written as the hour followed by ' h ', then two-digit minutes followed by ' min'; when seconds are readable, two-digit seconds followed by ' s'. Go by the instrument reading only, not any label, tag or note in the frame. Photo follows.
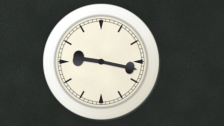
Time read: 9 h 17 min
